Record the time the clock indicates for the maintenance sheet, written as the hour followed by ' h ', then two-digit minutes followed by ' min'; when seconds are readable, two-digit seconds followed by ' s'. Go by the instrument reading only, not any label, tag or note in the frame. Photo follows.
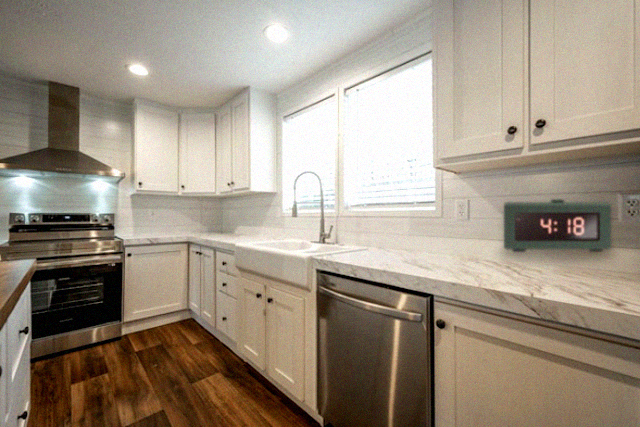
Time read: 4 h 18 min
